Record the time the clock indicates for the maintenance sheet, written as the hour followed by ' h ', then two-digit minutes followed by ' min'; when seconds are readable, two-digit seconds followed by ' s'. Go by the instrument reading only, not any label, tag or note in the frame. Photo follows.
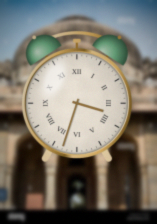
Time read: 3 h 33 min
